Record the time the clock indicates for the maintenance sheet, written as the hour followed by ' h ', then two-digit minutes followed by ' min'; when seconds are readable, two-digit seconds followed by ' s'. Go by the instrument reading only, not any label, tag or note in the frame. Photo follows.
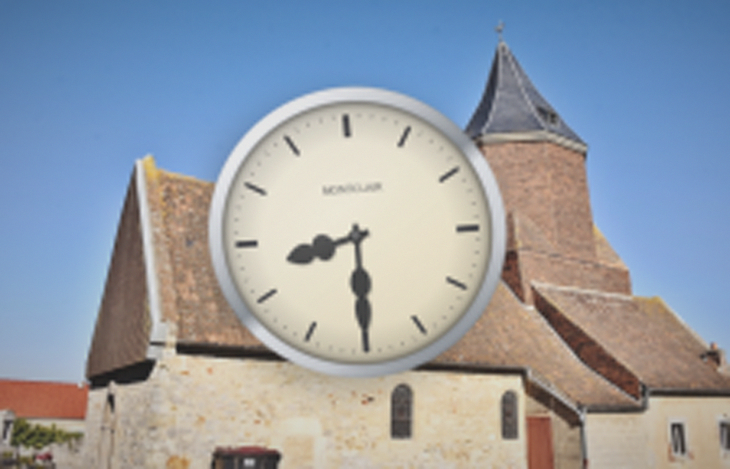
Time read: 8 h 30 min
